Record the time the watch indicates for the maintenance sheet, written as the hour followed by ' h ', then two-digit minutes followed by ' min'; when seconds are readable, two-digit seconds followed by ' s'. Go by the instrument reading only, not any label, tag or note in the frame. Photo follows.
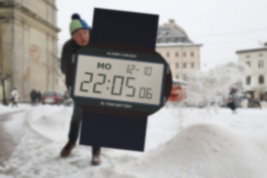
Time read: 22 h 05 min 06 s
